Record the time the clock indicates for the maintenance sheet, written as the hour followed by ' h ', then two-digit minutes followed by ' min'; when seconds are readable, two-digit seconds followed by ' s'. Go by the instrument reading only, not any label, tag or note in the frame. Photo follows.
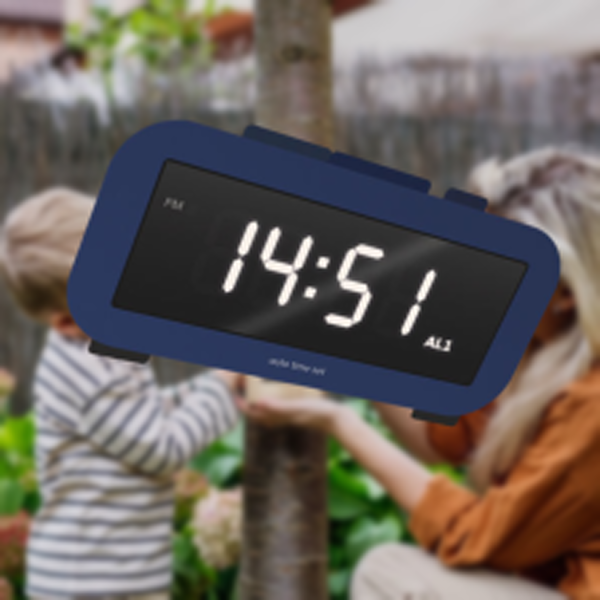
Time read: 14 h 51 min
